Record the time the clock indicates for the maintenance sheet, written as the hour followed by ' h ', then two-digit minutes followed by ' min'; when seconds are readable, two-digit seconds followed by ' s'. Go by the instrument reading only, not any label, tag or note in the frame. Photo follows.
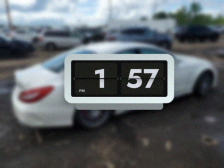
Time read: 1 h 57 min
